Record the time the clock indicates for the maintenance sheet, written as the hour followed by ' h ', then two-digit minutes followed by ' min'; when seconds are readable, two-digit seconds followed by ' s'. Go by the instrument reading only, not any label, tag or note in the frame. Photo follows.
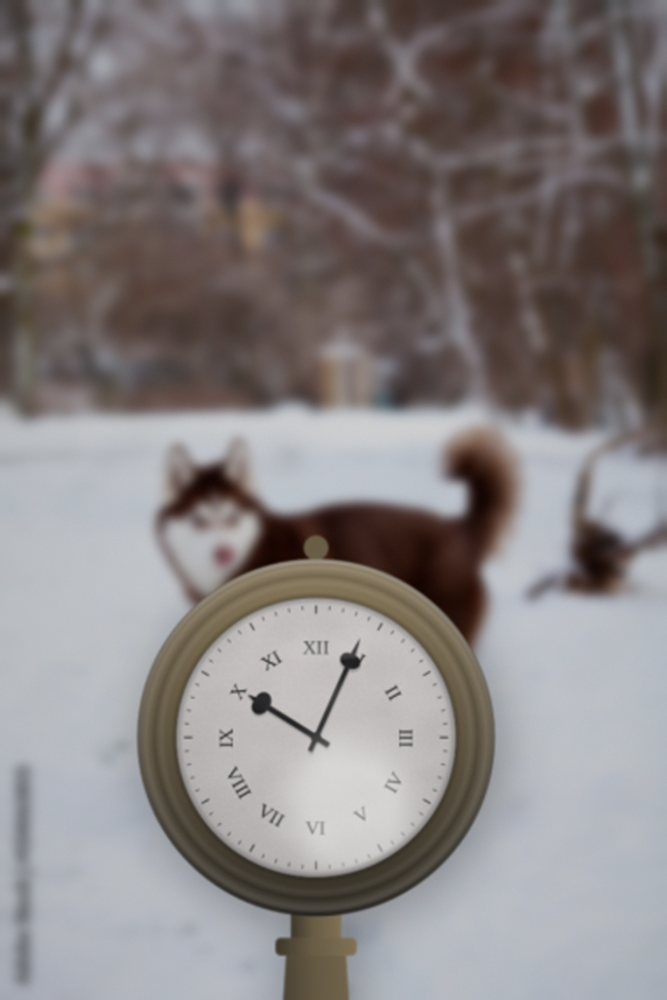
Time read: 10 h 04 min
